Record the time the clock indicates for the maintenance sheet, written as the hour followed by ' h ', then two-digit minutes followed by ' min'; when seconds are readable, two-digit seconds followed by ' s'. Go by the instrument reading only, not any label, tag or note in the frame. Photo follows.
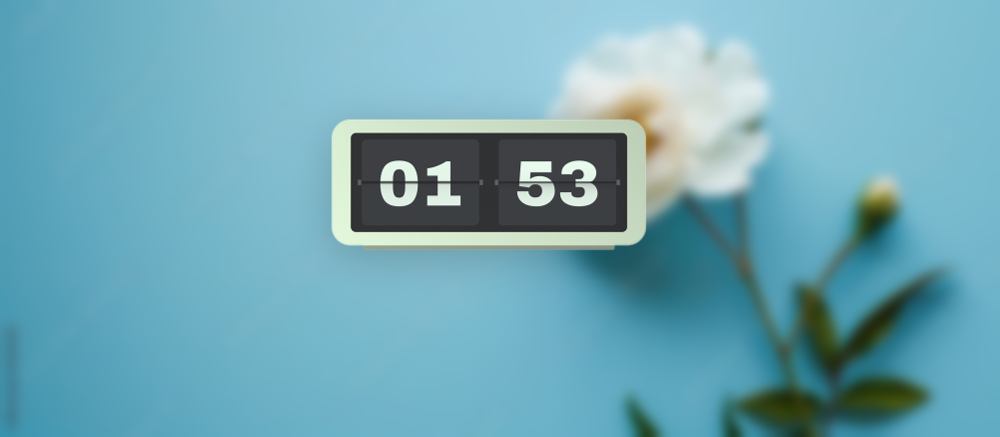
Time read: 1 h 53 min
